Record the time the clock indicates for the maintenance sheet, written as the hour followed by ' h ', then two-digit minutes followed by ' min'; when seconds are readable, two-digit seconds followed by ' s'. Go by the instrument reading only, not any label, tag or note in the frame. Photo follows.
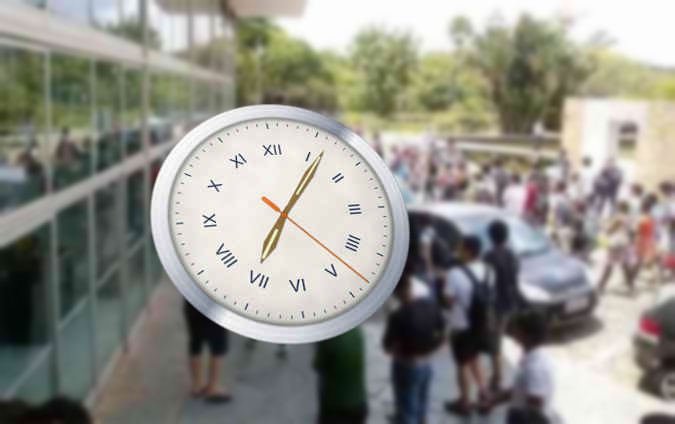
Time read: 7 h 06 min 23 s
